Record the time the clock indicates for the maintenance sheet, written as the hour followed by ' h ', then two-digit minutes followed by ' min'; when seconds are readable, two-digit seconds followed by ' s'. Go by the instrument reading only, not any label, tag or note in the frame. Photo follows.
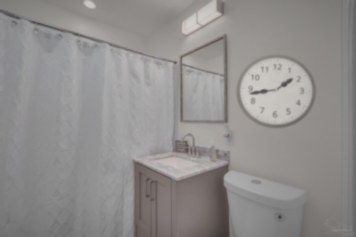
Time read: 1 h 43 min
